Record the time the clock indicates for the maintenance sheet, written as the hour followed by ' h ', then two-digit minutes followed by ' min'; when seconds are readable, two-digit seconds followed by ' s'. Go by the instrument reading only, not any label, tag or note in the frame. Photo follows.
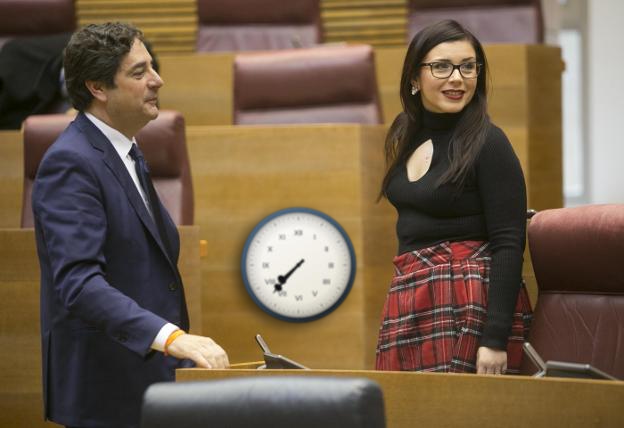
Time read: 7 h 37 min
